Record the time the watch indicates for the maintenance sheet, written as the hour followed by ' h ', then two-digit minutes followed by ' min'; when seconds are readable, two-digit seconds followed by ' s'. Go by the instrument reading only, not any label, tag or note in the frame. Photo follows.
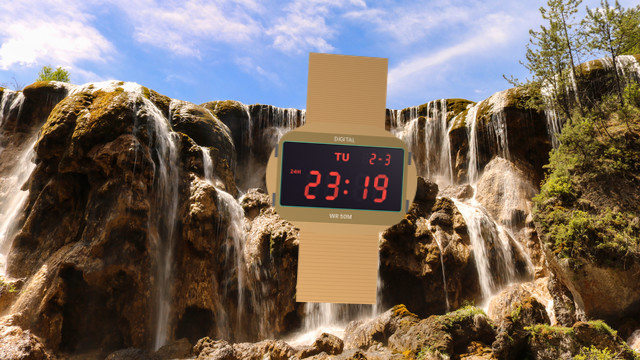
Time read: 23 h 19 min
